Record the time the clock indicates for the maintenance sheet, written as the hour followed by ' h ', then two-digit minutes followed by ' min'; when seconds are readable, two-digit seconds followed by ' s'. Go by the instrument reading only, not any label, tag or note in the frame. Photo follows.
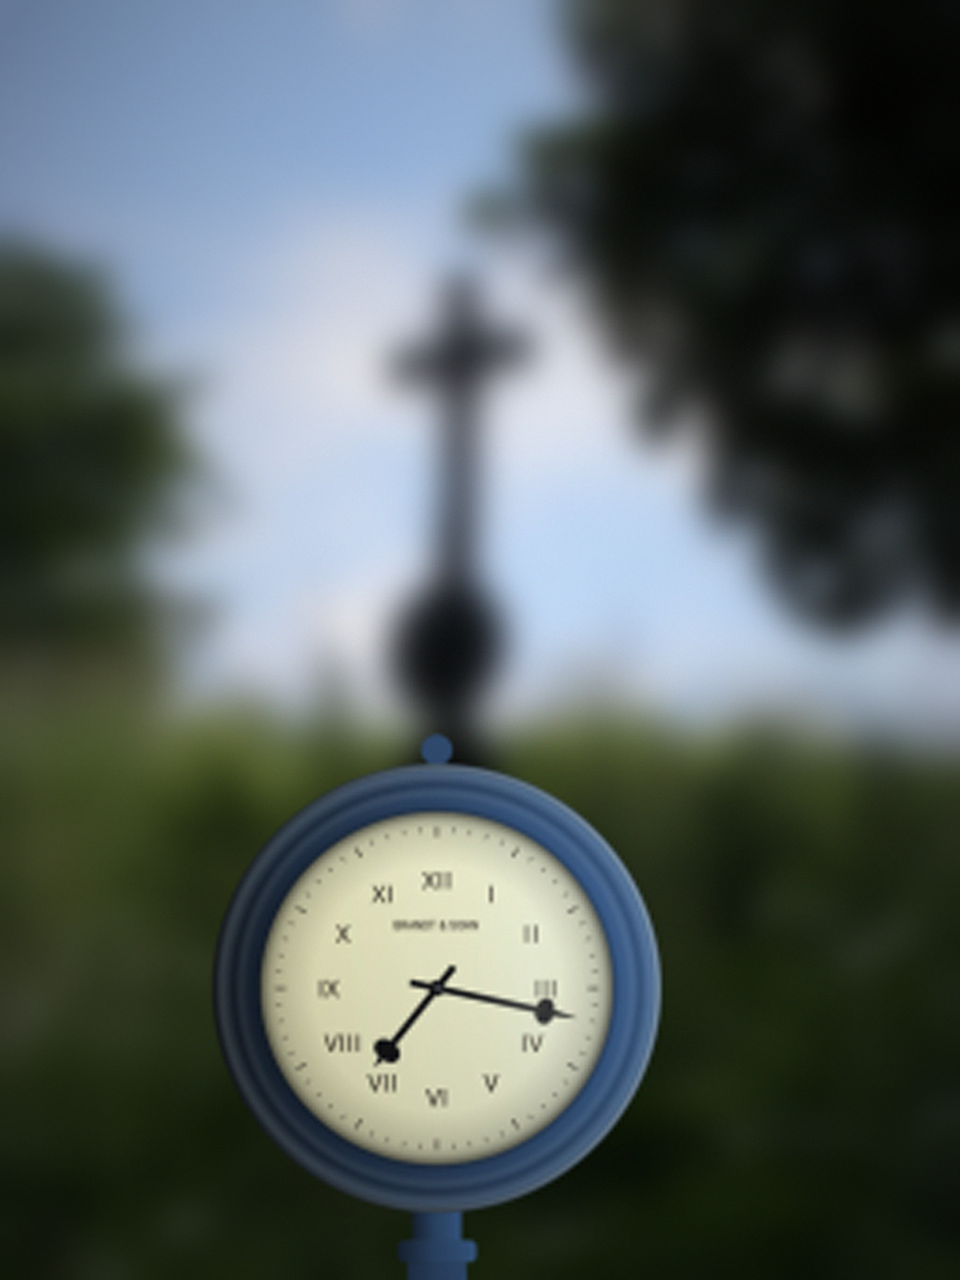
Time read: 7 h 17 min
